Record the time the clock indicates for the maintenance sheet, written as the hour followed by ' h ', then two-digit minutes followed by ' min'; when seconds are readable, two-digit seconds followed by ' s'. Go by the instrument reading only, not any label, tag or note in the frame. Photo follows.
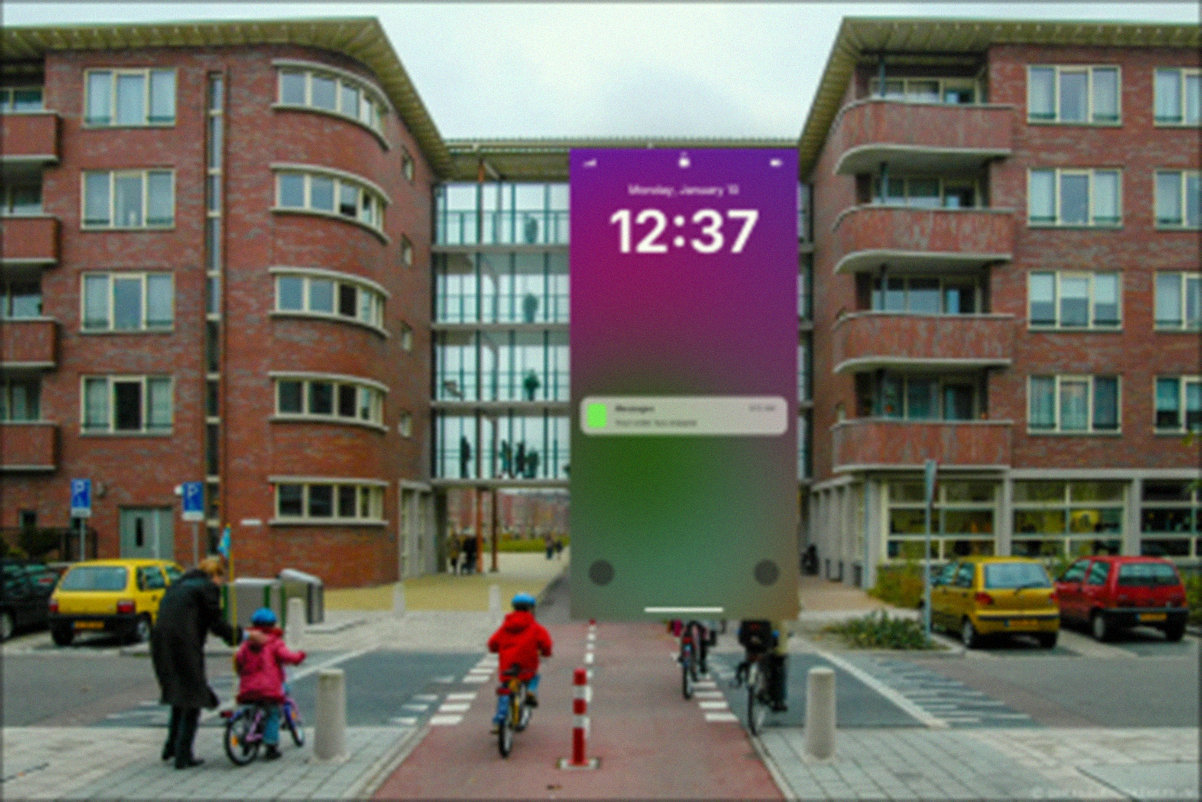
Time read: 12 h 37 min
